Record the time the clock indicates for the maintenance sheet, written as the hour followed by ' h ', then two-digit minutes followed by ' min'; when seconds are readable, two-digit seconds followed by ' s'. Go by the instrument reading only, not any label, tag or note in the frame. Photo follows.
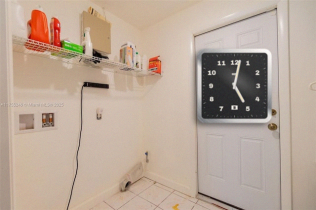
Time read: 5 h 02 min
